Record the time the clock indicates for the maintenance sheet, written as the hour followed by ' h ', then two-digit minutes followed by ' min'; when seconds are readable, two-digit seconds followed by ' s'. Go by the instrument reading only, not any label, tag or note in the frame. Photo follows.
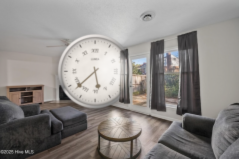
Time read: 5 h 38 min
